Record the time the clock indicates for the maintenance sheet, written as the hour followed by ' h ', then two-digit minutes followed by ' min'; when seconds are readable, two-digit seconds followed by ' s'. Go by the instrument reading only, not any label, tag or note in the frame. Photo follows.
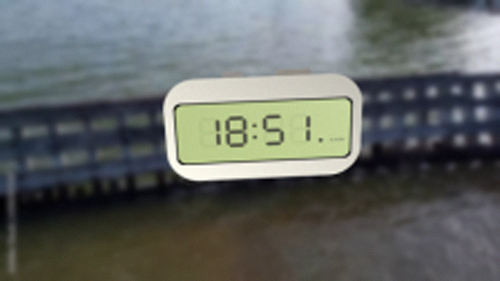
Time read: 18 h 51 min
